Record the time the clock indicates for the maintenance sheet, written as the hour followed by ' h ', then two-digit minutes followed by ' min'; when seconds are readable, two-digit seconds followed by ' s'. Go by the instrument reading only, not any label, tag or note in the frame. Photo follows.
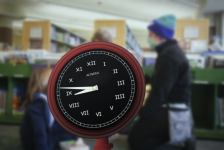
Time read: 8 h 47 min
